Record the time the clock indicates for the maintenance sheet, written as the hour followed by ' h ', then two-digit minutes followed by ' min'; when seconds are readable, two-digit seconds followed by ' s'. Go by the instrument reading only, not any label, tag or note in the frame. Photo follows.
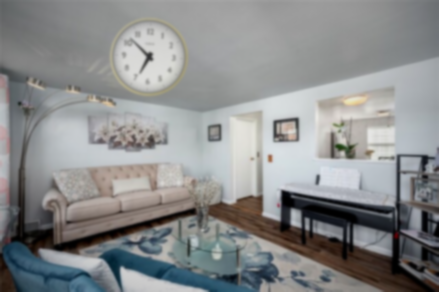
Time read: 6 h 52 min
